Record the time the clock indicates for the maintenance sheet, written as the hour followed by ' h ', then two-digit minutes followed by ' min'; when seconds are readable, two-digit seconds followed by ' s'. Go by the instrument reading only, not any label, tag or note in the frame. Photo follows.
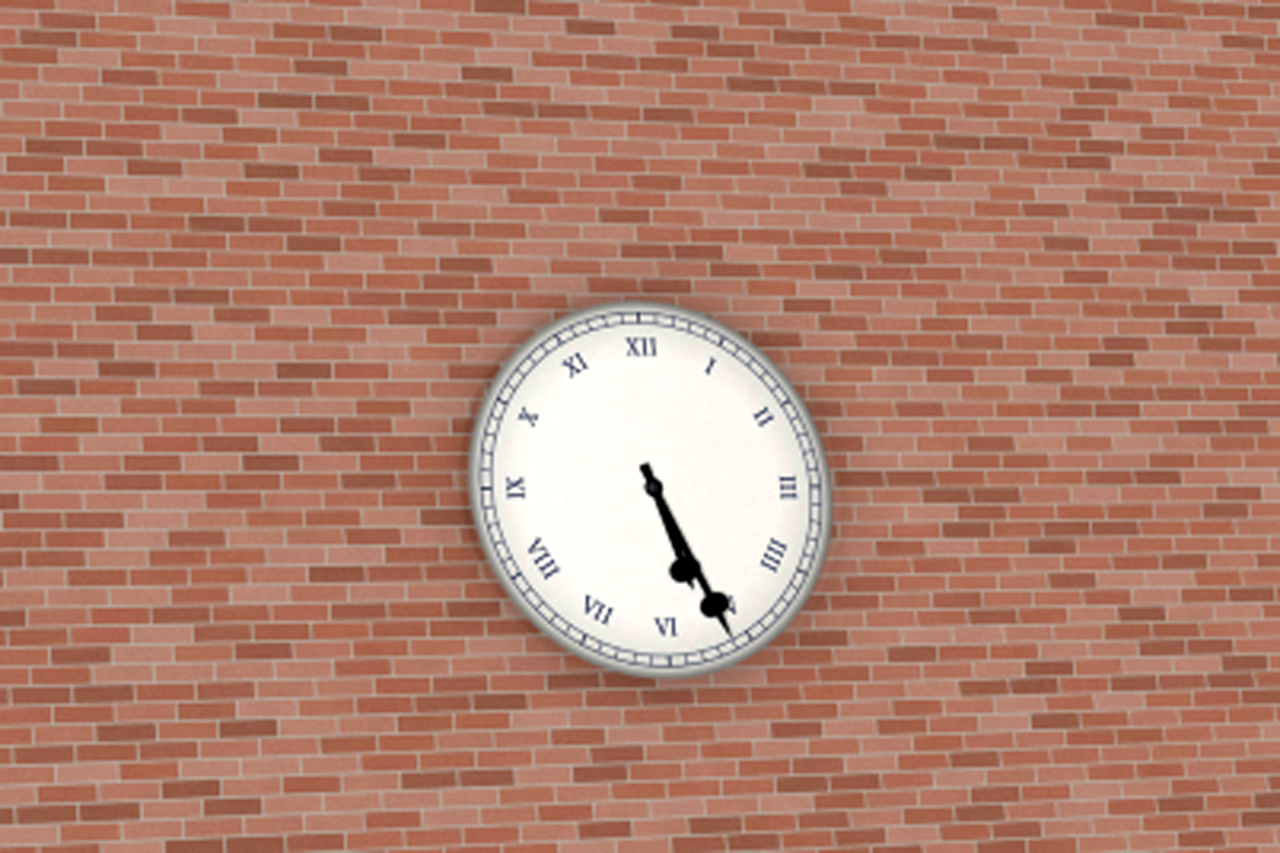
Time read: 5 h 26 min
